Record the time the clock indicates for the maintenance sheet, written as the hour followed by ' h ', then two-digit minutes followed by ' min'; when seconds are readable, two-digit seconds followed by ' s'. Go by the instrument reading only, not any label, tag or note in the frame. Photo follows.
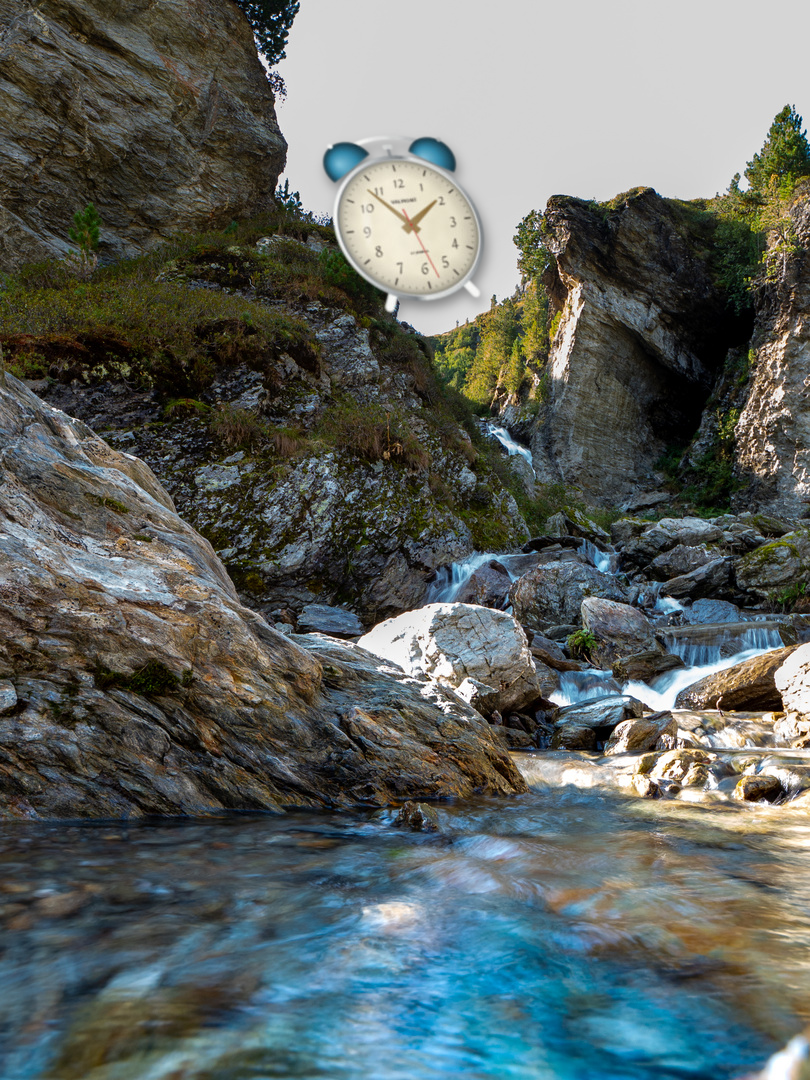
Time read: 1 h 53 min 28 s
